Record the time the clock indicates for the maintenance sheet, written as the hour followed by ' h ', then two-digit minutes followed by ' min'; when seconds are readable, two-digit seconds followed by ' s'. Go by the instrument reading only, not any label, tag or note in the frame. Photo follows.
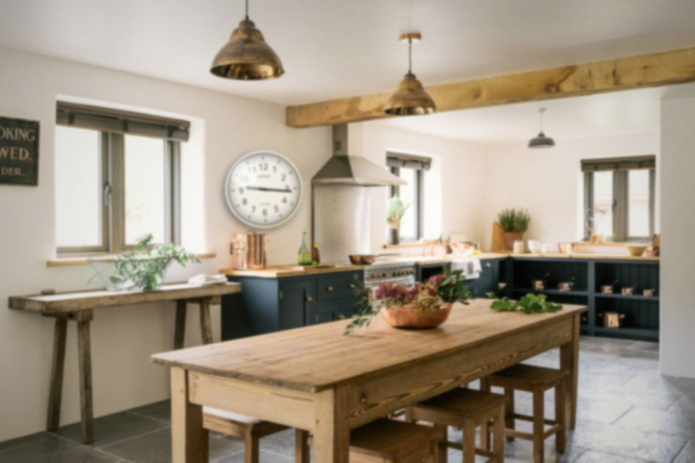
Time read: 9 h 16 min
